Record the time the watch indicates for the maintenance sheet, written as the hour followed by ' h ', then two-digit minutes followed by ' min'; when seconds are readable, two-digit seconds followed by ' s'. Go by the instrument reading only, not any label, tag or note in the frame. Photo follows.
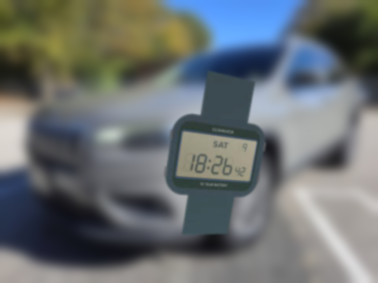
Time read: 18 h 26 min
